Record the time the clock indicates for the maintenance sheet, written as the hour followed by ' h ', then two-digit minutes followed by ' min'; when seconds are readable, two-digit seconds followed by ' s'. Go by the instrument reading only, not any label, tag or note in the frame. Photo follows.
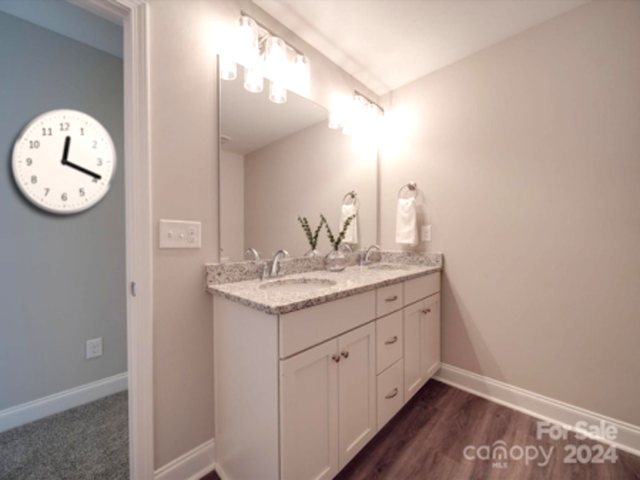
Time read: 12 h 19 min
